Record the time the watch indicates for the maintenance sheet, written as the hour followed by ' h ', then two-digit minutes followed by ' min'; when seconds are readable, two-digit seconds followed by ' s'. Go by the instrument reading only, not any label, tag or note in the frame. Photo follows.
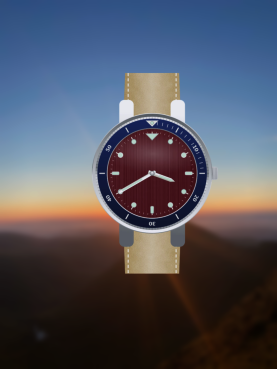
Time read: 3 h 40 min
